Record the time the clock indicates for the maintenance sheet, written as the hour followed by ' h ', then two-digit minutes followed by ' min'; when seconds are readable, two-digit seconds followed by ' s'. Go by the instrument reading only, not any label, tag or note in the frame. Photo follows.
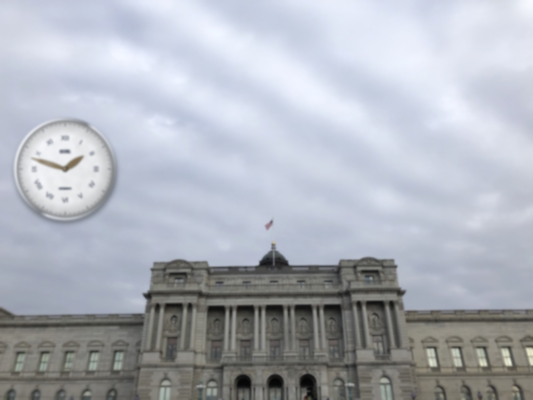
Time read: 1 h 48 min
